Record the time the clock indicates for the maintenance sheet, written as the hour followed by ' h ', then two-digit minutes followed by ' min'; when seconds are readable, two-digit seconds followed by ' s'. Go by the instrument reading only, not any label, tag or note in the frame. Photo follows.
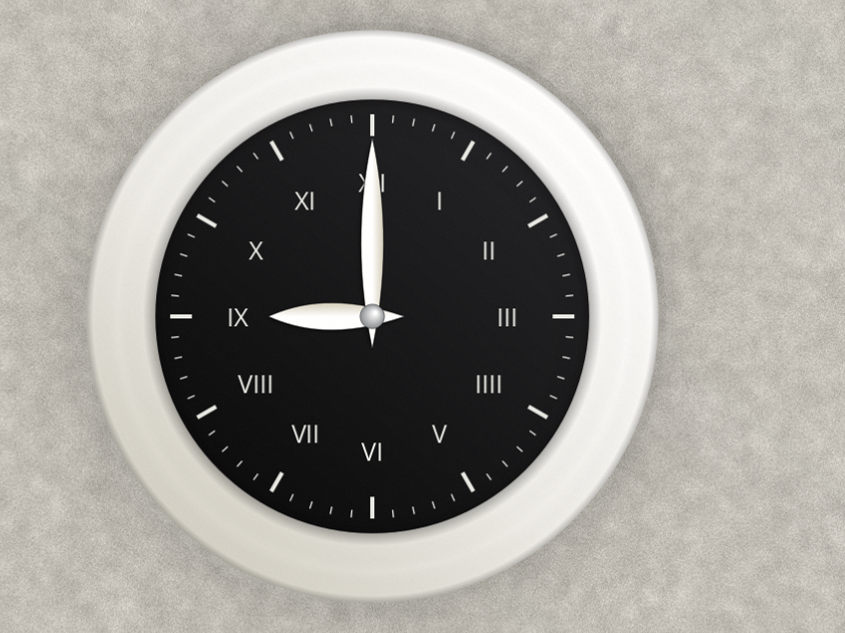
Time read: 9 h 00 min
